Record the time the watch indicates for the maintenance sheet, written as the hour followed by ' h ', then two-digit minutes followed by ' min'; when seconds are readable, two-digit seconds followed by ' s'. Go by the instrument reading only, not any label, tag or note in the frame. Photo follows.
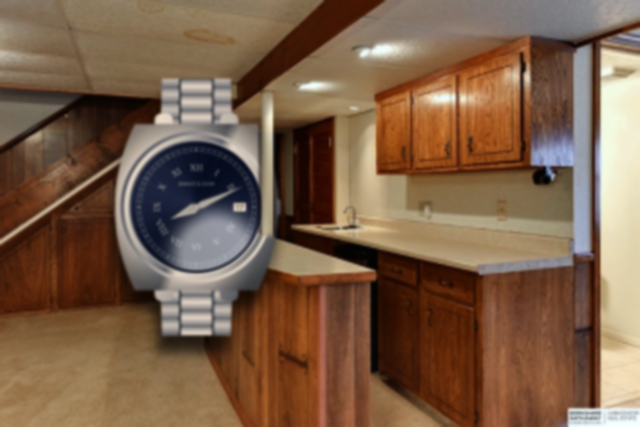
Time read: 8 h 11 min
